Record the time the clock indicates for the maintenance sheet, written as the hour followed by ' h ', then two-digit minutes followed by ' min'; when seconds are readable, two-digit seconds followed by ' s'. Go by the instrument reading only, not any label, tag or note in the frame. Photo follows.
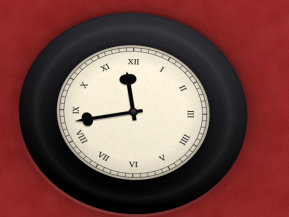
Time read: 11 h 43 min
